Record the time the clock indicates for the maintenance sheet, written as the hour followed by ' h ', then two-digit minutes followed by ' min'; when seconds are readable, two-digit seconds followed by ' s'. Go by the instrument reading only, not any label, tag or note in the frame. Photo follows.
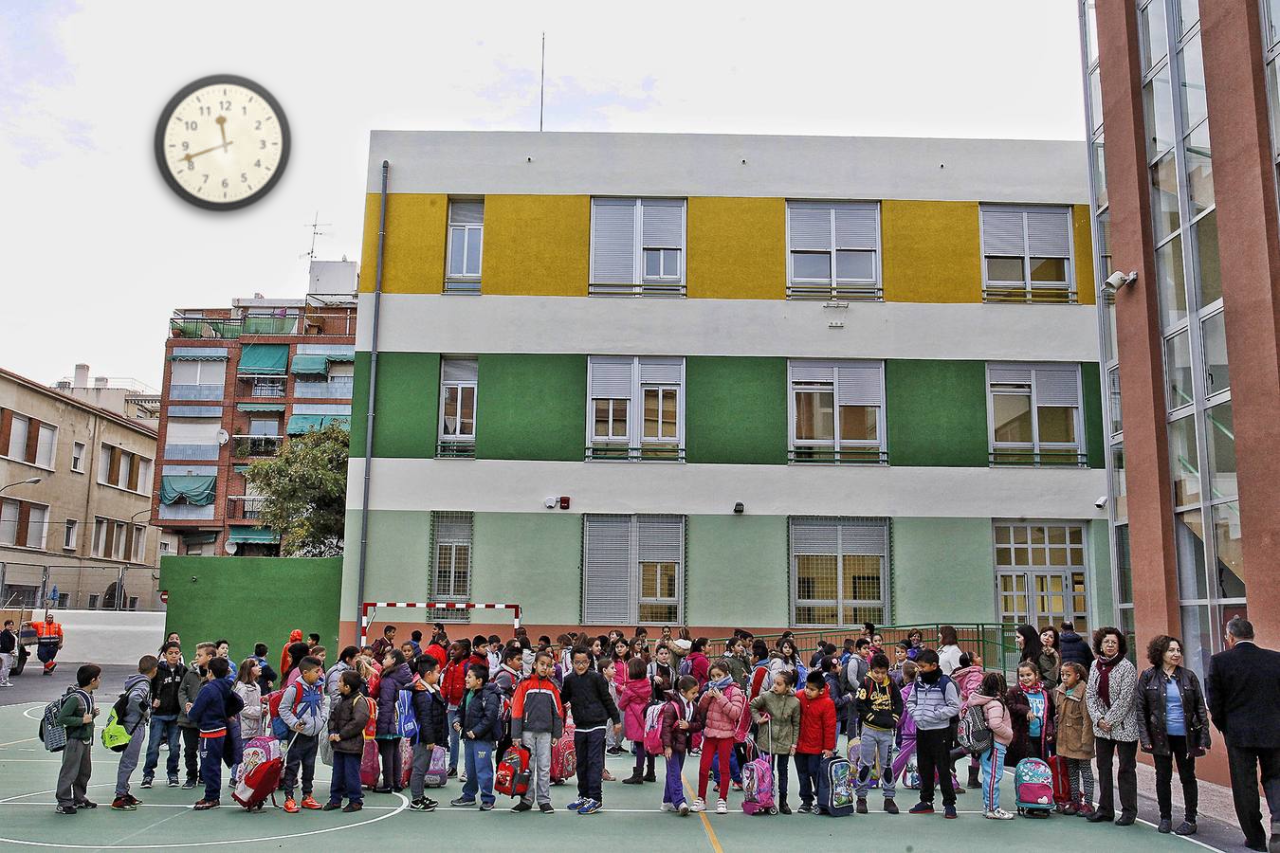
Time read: 11 h 42 min
